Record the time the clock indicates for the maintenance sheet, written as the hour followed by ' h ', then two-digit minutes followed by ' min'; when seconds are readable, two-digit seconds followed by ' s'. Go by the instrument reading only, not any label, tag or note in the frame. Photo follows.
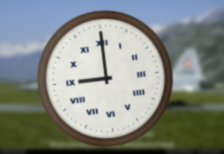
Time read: 9 h 00 min
